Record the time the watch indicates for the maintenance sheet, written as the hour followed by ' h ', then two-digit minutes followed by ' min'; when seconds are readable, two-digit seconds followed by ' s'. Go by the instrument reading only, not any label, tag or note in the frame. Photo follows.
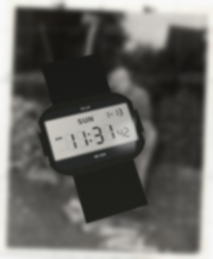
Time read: 11 h 31 min
